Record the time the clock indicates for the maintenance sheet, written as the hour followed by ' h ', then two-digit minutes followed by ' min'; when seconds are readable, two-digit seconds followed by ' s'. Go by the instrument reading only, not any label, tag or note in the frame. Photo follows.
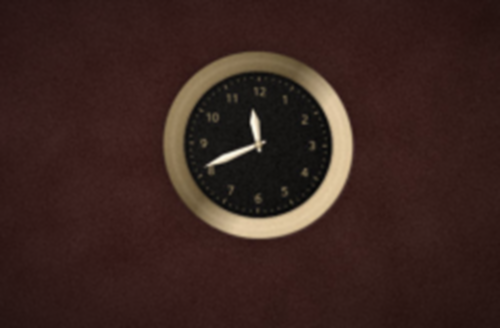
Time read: 11 h 41 min
